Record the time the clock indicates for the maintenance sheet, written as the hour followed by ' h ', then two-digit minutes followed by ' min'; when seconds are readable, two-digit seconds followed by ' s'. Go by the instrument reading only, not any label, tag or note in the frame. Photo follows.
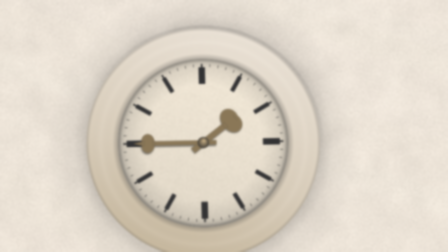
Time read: 1 h 45 min
